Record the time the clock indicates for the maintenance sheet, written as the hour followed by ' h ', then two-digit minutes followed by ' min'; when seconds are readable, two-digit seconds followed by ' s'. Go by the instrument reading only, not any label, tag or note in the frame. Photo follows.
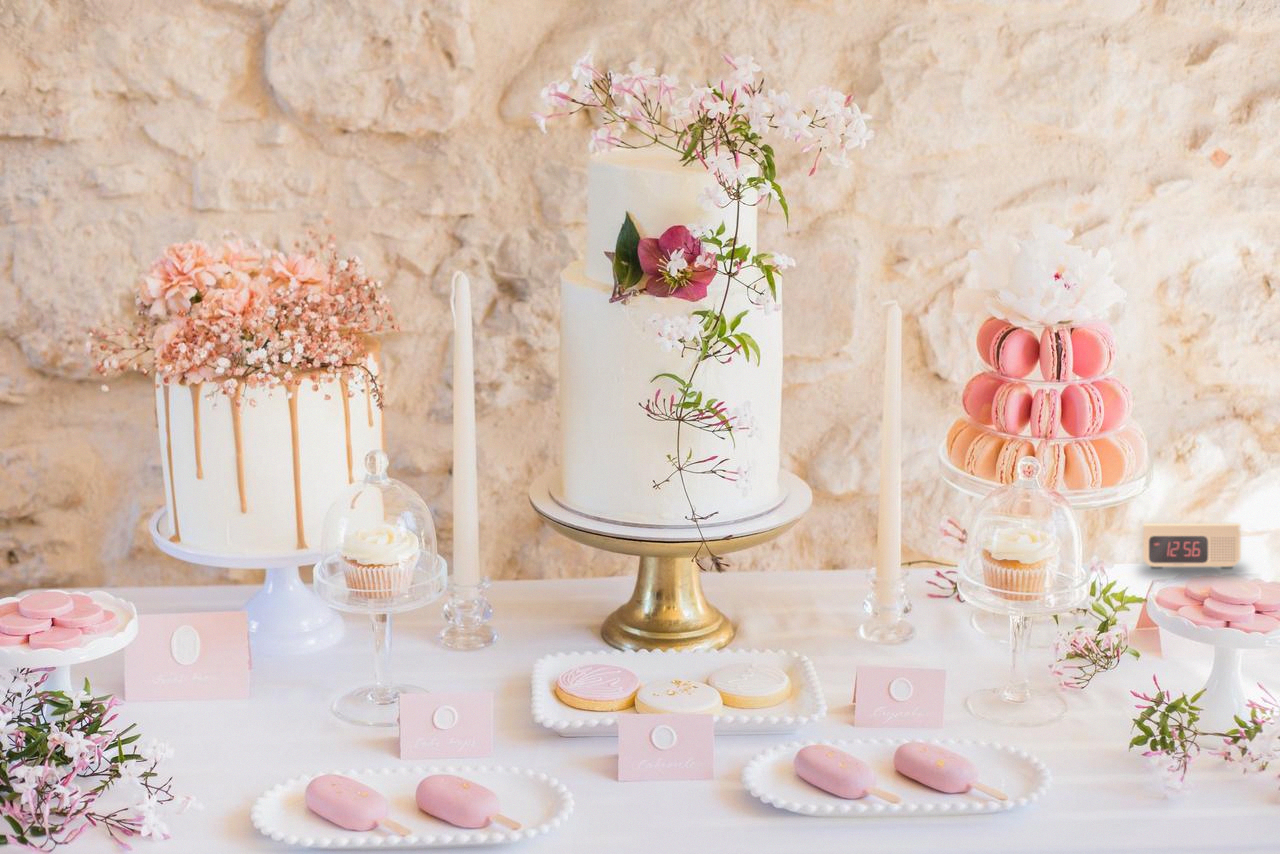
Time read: 12 h 56 min
